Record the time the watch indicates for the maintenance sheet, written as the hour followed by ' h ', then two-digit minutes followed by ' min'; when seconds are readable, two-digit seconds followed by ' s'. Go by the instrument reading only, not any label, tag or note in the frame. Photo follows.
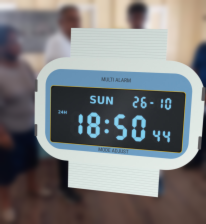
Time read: 18 h 50 min 44 s
